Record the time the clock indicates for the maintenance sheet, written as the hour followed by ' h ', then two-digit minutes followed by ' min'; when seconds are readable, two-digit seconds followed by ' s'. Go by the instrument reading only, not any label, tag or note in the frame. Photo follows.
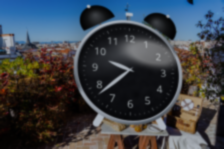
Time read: 9 h 38 min
